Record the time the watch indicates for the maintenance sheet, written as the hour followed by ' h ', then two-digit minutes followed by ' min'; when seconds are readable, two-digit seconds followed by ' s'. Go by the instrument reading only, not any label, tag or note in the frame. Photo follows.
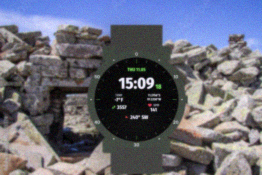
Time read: 15 h 09 min
